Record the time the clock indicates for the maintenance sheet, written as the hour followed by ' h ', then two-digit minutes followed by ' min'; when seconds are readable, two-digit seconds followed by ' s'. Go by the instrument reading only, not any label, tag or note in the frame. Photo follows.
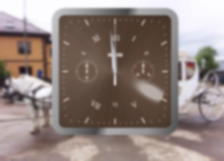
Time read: 11 h 59 min
